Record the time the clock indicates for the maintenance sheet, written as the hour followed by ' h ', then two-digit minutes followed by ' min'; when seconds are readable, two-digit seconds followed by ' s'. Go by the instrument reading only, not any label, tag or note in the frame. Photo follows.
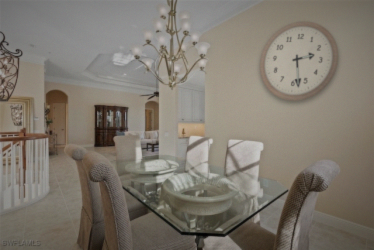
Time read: 2 h 28 min
